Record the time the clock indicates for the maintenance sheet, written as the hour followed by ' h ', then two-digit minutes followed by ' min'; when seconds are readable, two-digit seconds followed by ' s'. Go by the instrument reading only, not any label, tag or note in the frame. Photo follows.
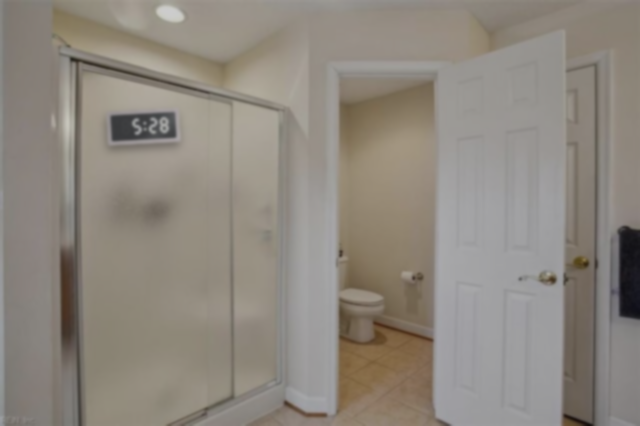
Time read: 5 h 28 min
